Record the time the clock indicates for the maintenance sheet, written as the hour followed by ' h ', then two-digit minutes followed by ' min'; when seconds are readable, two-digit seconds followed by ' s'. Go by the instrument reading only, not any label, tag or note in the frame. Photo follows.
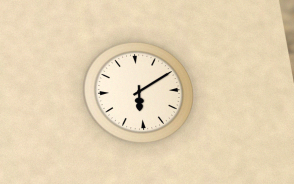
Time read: 6 h 10 min
